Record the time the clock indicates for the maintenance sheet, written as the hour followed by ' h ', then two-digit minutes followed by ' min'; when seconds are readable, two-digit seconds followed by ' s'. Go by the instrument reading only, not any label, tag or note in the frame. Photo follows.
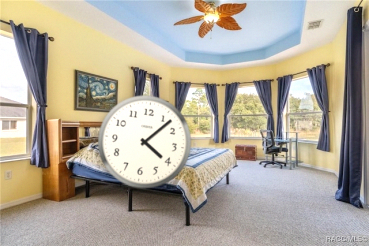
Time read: 4 h 07 min
